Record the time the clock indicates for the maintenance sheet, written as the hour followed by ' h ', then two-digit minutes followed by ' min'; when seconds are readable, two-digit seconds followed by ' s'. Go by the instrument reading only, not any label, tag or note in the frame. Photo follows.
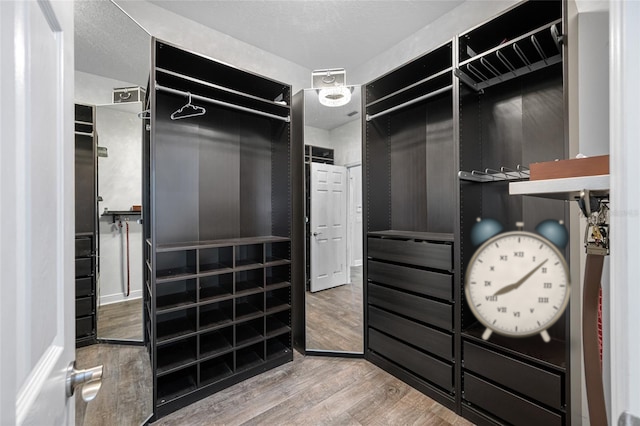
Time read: 8 h 08 min
